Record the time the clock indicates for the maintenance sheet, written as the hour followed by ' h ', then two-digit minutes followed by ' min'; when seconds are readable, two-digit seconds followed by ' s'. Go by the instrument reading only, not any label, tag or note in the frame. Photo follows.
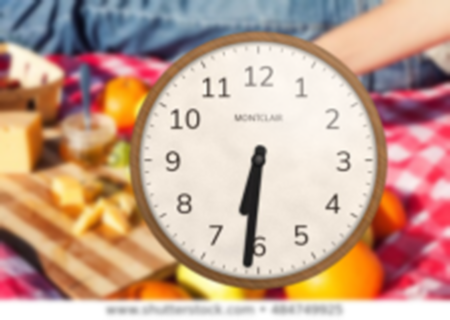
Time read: 6 h 31 min
